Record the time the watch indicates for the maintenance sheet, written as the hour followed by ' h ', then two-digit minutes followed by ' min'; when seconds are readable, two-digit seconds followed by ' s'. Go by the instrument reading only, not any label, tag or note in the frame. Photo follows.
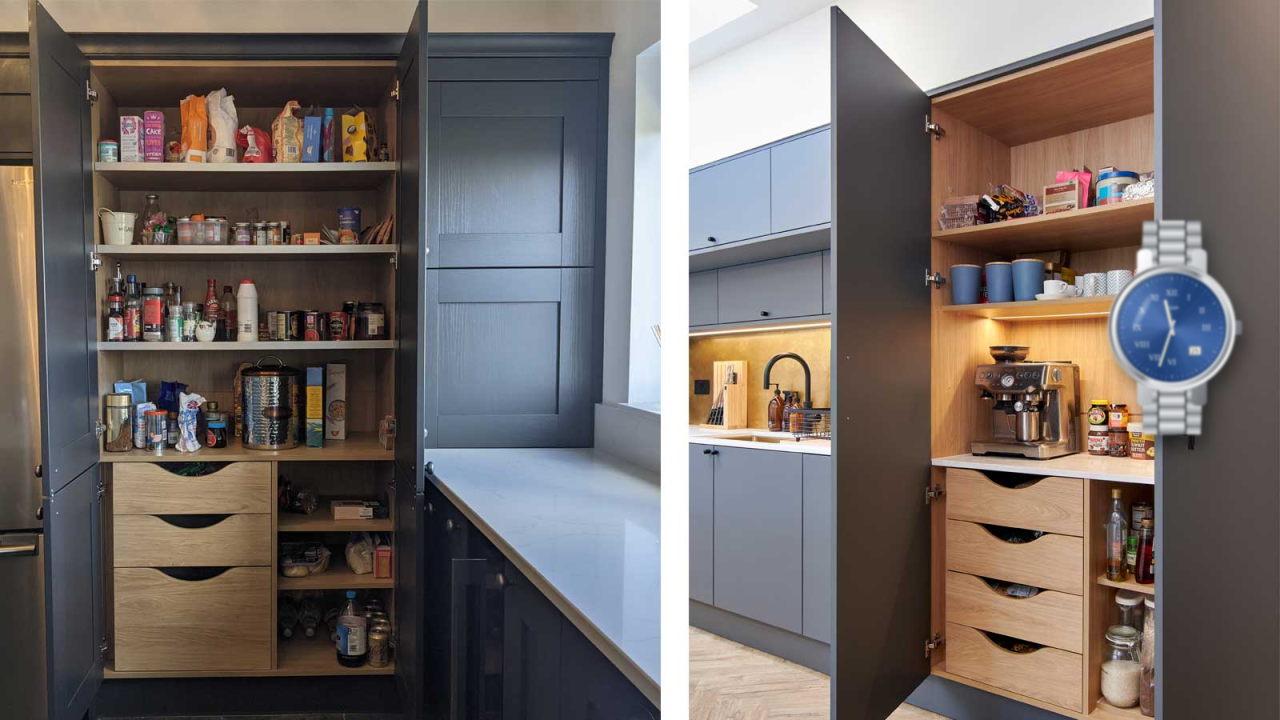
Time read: 11 h 33 min
